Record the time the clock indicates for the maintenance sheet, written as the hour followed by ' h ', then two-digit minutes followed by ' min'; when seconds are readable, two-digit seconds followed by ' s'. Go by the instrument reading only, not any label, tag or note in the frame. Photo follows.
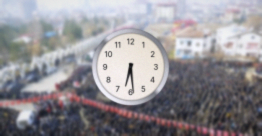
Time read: 6 h 29 min
